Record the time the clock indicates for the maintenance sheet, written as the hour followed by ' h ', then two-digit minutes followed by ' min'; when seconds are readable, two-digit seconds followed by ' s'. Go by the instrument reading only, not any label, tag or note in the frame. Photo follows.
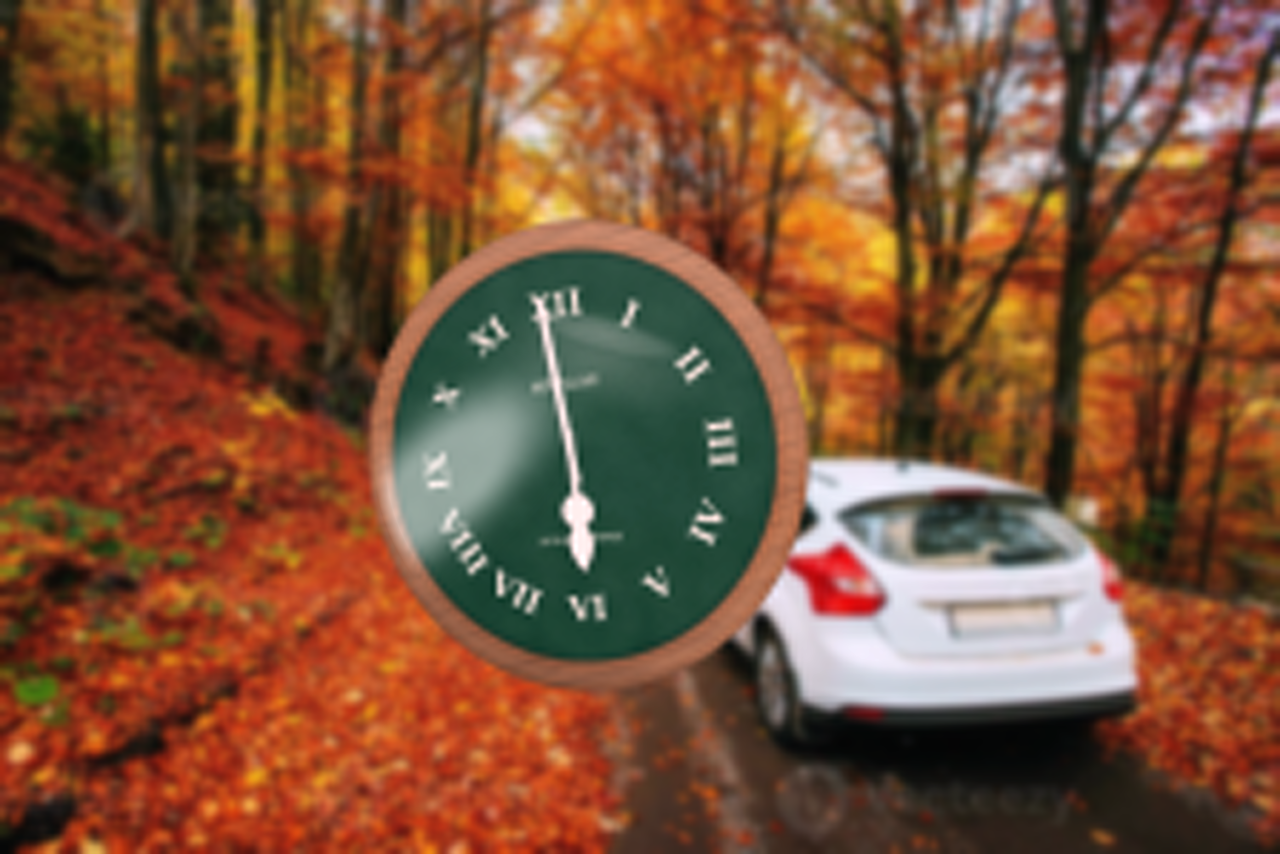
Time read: 5 h 59 min
